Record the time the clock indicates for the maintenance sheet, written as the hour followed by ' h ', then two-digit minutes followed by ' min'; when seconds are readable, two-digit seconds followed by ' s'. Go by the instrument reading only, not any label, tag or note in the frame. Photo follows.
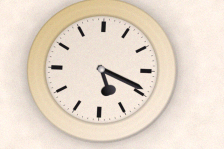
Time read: 5 h 19 min
